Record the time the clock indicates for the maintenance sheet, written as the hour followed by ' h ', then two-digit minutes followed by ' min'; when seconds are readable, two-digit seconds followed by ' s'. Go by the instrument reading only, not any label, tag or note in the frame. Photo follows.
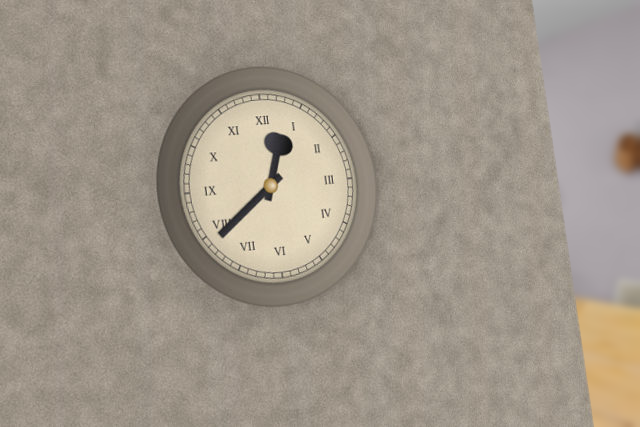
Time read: 12 h 39 min
